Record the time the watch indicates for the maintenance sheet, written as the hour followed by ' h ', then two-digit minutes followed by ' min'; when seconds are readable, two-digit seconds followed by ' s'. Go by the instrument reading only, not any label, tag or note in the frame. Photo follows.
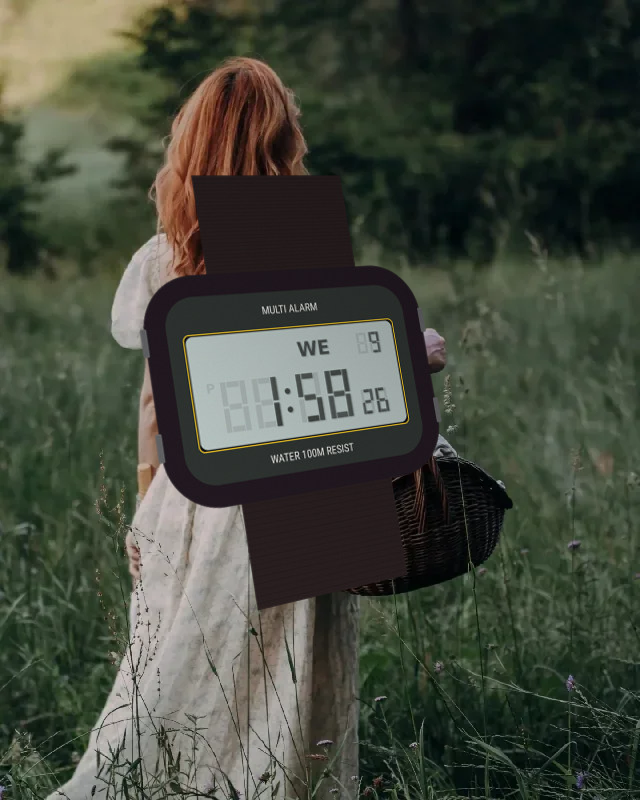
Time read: 1 h 58 min 26 s
